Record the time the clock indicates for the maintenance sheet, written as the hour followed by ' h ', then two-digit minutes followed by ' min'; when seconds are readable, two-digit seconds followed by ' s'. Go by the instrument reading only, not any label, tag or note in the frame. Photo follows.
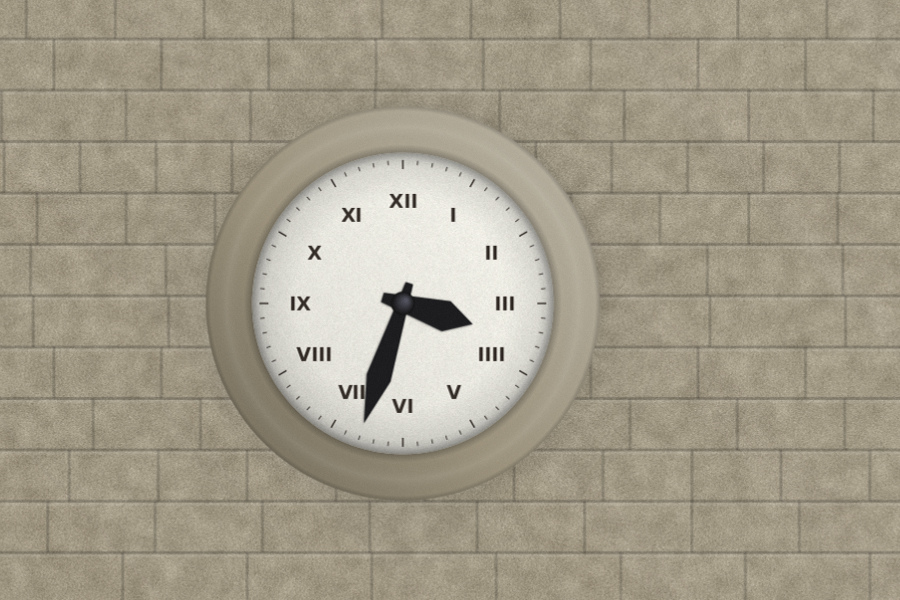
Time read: 3 h 33 min
